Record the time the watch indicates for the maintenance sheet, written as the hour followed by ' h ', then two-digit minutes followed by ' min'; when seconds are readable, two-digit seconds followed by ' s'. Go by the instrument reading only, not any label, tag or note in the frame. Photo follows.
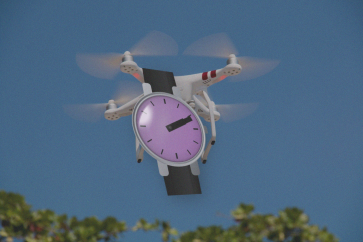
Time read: 2 h 11 min
